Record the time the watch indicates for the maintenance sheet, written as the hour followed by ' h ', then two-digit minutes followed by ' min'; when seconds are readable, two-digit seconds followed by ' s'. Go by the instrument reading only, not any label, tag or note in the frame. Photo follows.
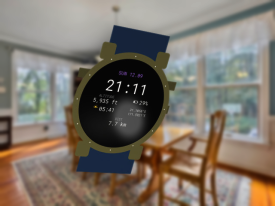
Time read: 21 h 11 min
